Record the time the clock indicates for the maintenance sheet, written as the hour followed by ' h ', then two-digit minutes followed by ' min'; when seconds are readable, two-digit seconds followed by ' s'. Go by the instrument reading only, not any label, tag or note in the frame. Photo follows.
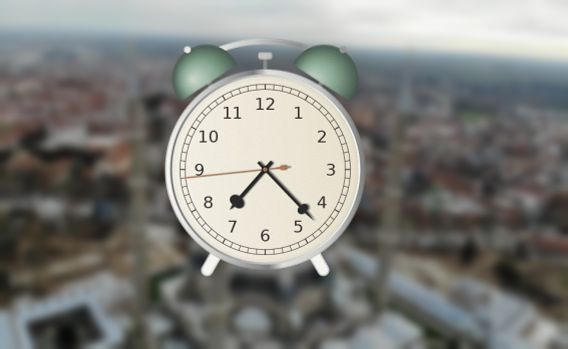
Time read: 7 h 22 min 44 s
